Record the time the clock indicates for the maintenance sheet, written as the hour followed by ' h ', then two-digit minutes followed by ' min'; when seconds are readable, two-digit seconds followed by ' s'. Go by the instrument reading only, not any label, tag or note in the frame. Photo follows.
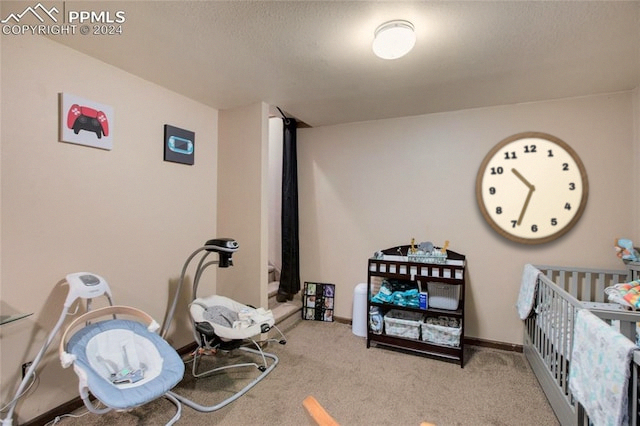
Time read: 10 h 34 min
